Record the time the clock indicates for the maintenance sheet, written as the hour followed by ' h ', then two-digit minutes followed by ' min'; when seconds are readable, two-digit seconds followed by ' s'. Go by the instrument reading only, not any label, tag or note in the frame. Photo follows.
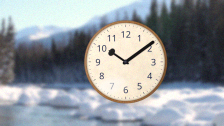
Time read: 10 h 09 min
